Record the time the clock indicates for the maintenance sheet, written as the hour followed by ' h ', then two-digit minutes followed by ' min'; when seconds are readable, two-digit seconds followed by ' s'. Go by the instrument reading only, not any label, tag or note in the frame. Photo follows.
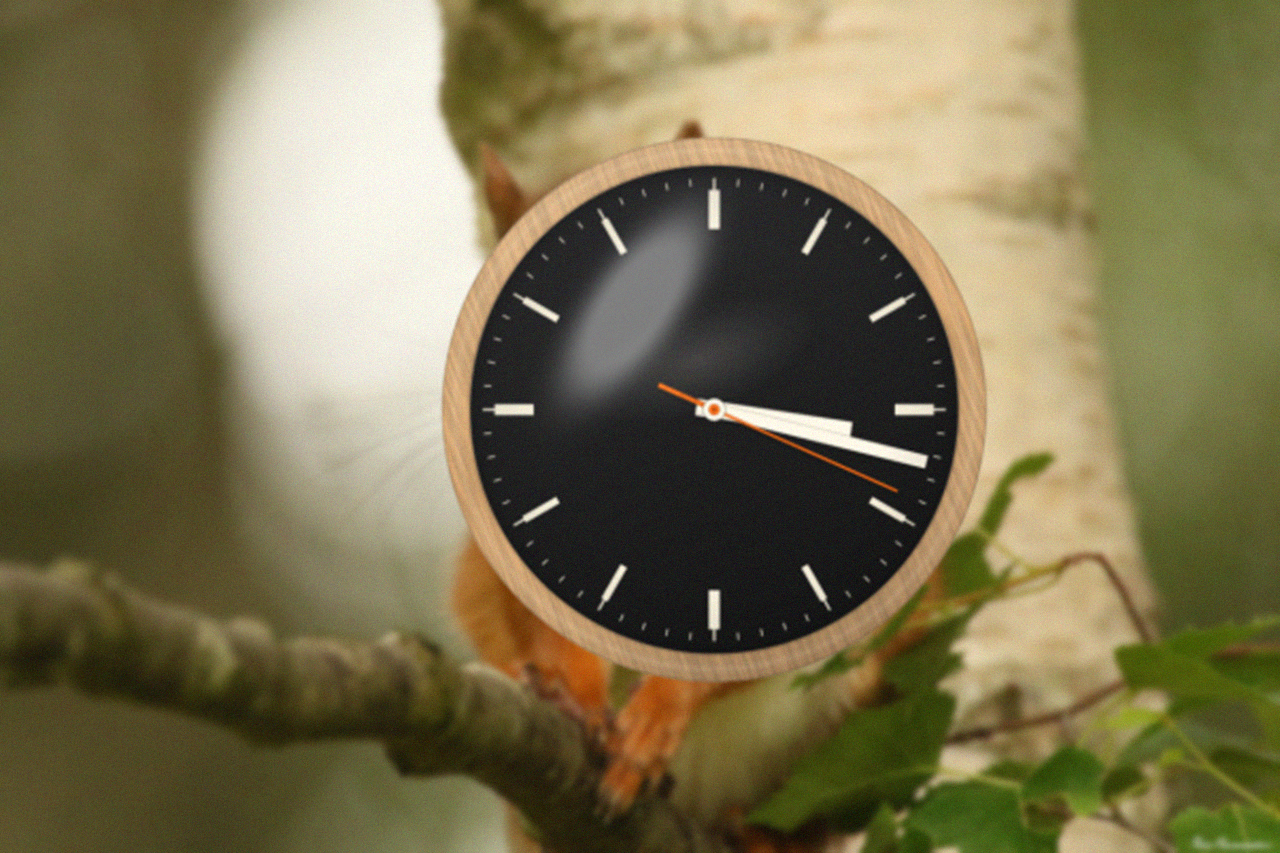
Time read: 3 h 17 min 19 s
